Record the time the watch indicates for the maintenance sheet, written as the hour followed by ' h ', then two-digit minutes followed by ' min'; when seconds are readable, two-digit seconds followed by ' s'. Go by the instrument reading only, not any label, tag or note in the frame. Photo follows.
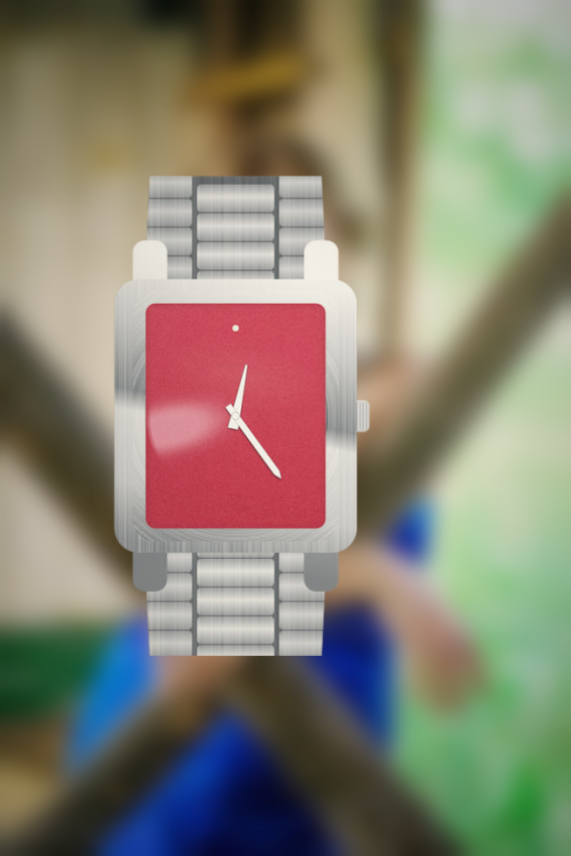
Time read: 12 h 24 min
